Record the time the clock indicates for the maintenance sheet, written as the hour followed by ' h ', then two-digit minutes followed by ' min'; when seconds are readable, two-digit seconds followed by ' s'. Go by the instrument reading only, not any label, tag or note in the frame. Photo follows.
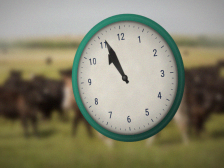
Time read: 10 h 56 min
